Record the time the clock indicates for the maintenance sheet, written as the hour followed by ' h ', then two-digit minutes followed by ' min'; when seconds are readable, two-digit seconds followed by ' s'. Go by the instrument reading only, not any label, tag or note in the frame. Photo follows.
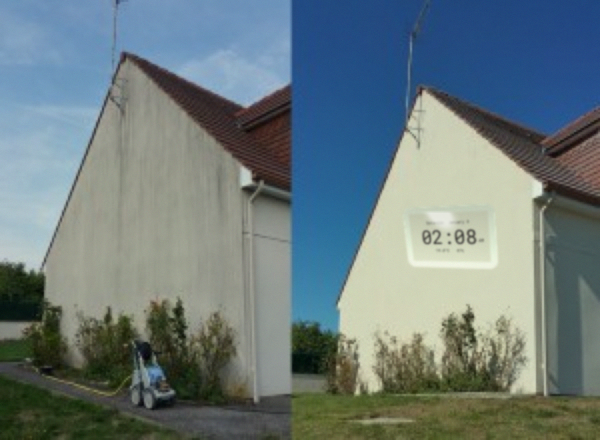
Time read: 2 h 08 min
